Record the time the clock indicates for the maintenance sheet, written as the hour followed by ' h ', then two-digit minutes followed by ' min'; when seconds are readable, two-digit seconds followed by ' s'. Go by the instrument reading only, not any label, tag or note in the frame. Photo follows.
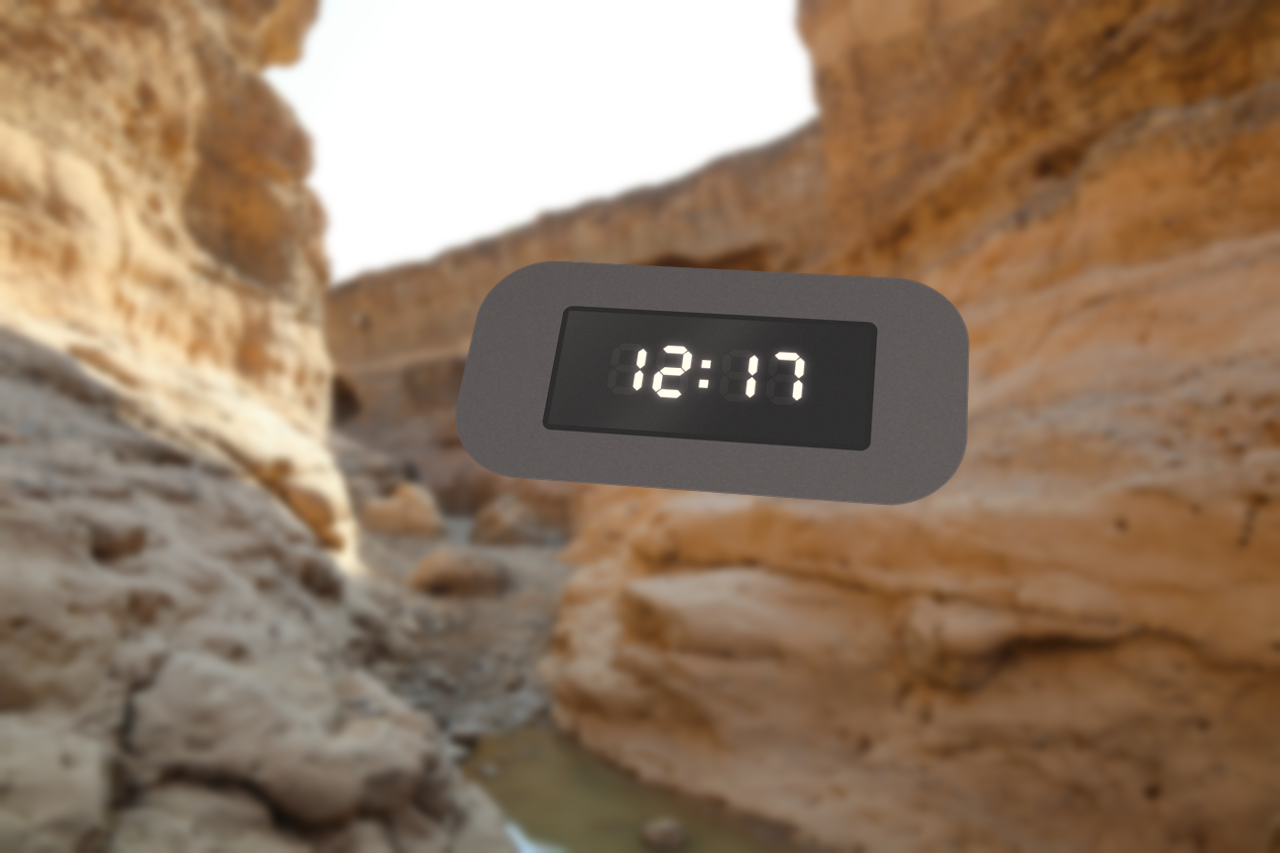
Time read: 12 h 17 min
